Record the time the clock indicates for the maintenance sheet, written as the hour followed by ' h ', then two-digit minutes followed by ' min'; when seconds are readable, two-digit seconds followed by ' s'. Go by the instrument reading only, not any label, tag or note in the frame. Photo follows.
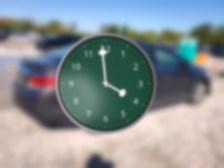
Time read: 3 h 59 min
